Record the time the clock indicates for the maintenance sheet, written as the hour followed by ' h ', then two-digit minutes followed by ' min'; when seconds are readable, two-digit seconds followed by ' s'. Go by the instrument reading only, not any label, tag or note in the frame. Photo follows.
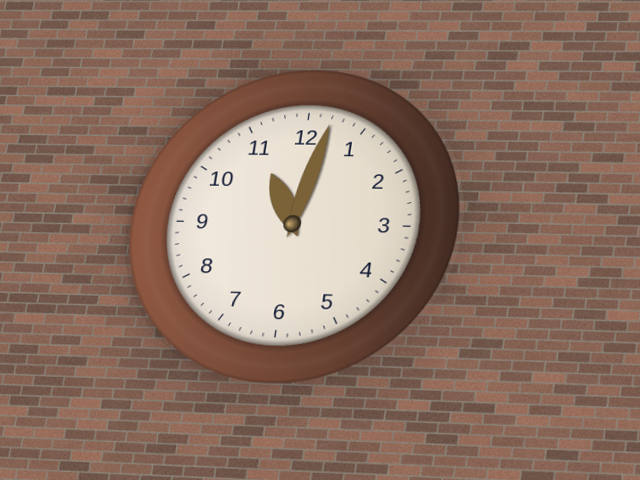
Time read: 11 h 02 min
